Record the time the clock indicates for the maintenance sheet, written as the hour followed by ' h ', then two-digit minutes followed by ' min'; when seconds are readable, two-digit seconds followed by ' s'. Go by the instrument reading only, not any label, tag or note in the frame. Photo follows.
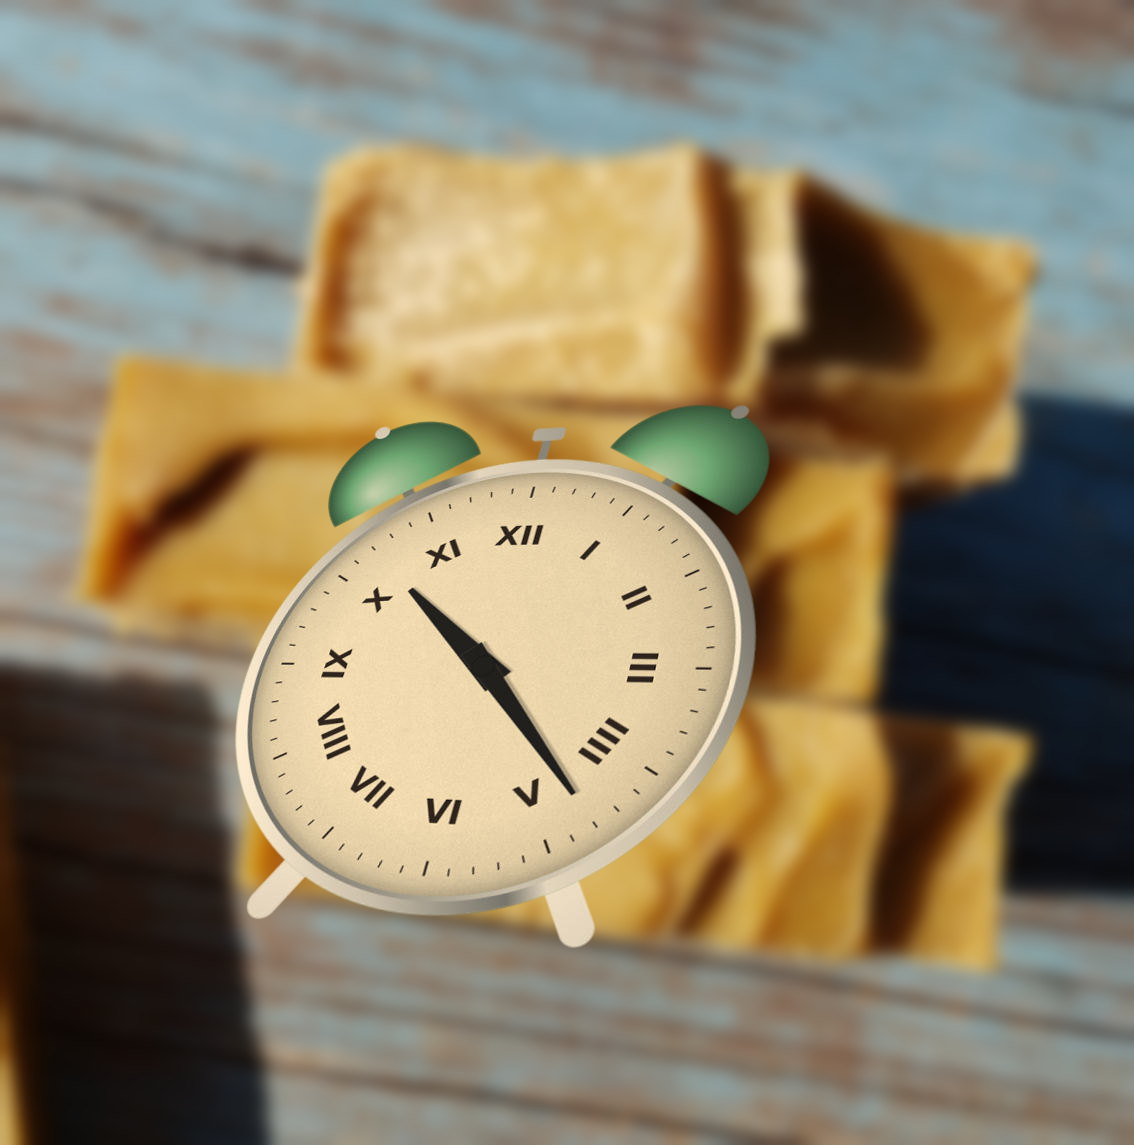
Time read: 10 h 23 min
